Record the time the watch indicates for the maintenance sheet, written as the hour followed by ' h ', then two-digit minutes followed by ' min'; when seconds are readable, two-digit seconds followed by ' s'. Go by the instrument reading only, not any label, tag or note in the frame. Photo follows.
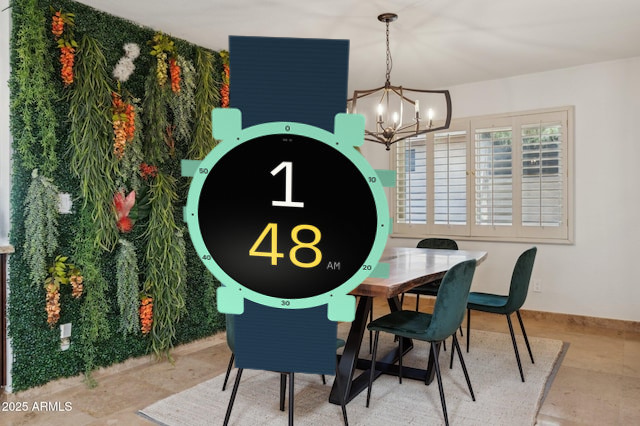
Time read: 1 h 48 min
